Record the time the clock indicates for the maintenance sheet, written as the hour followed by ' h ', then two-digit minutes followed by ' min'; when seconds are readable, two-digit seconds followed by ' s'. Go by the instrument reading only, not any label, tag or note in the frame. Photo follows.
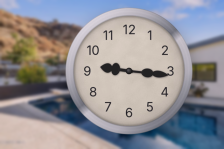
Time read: 9 h 16 min
